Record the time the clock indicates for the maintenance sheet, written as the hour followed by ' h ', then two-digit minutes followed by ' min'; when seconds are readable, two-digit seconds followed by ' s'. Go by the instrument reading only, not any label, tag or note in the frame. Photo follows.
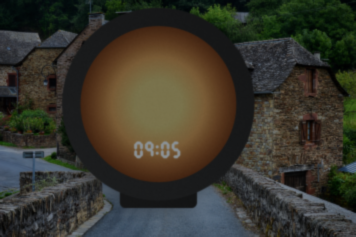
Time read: 9 h 05 min
